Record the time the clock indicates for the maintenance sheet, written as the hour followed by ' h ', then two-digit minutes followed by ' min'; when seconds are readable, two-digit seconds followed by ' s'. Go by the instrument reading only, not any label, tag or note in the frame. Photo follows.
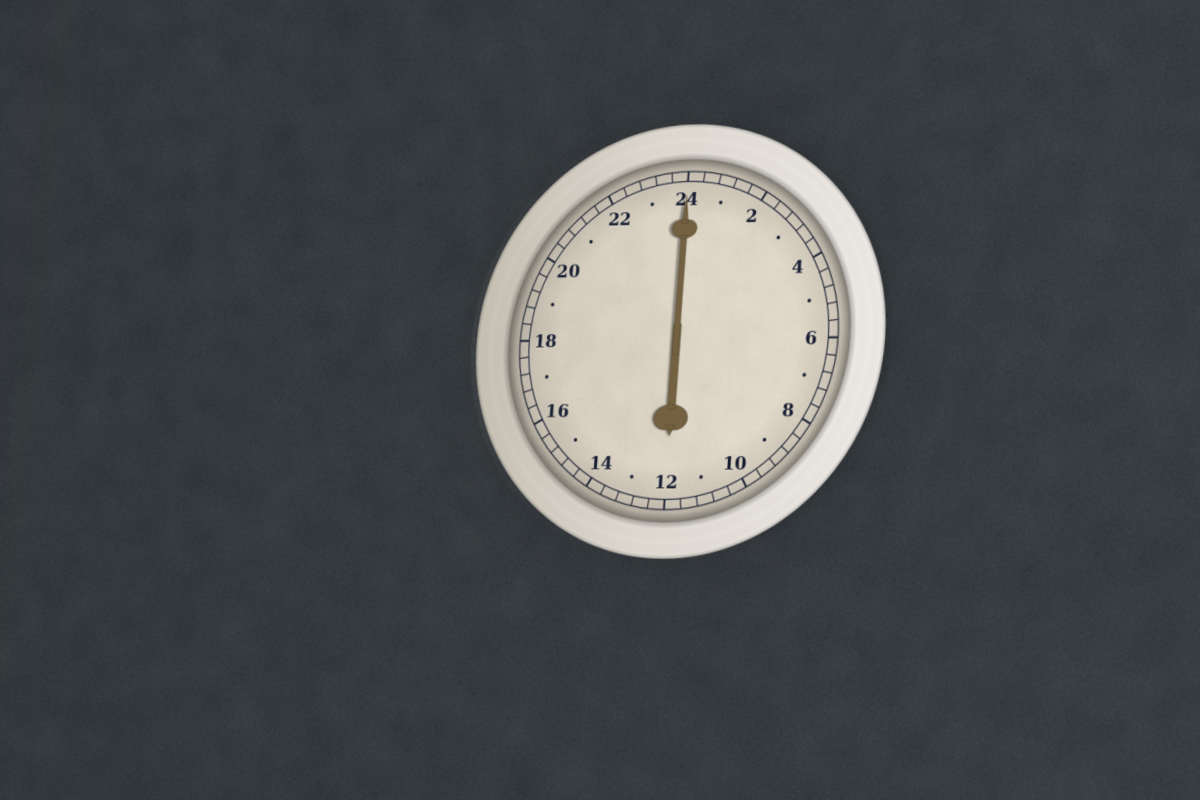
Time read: 12 h 00 min
